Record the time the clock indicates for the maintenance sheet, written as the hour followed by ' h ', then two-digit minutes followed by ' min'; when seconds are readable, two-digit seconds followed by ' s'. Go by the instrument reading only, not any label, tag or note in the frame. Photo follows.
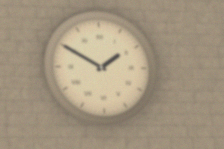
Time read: 1 h 50 min
